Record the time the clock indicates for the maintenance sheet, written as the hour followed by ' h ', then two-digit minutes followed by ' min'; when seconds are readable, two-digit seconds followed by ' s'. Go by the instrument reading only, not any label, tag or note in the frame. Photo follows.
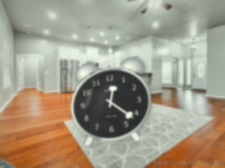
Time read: 12 h 22 min
